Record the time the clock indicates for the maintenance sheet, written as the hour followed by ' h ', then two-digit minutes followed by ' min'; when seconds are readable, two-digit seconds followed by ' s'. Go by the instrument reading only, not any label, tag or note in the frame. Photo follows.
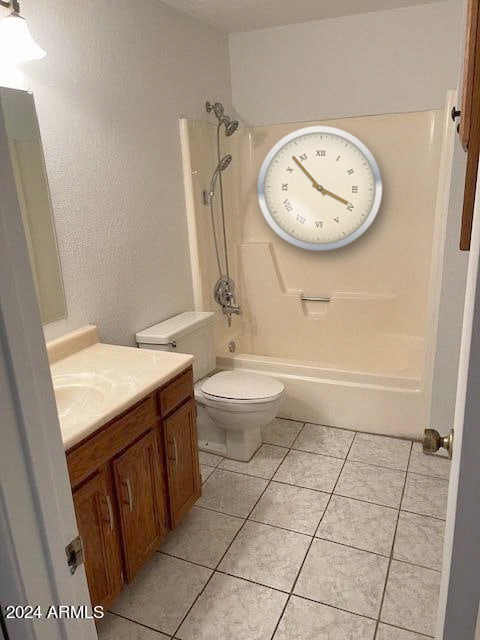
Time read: 3 h 53 min
